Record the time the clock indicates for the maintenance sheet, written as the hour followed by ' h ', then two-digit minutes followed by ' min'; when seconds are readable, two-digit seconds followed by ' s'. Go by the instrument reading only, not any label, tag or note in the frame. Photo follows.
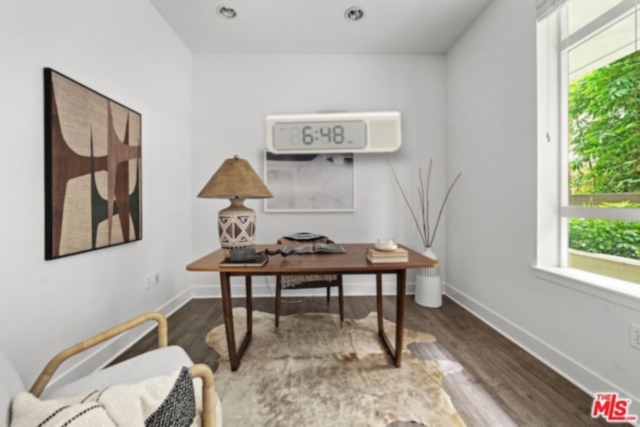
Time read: 6 h 48 min
